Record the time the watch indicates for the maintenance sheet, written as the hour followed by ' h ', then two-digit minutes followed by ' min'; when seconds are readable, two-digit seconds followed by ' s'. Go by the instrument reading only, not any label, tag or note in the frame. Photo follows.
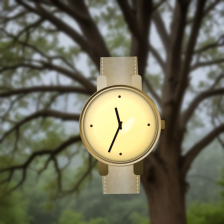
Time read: 11 h 34 min
